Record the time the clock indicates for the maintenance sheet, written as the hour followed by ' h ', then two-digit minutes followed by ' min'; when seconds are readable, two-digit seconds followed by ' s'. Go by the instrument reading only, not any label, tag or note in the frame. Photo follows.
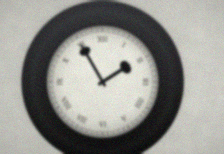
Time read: 1 h 55 min
